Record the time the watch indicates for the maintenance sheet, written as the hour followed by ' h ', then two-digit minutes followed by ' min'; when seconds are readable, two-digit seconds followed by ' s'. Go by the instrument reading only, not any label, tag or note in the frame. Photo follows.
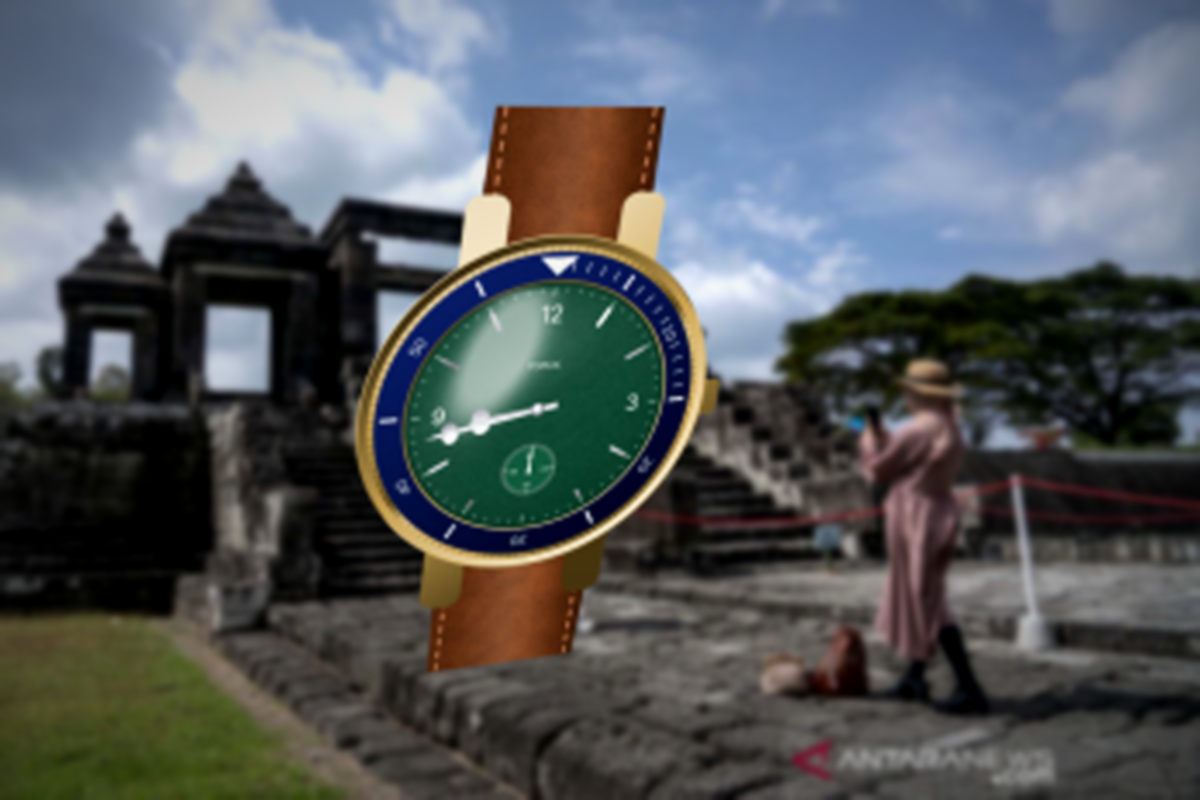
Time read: 8 h 43 min
